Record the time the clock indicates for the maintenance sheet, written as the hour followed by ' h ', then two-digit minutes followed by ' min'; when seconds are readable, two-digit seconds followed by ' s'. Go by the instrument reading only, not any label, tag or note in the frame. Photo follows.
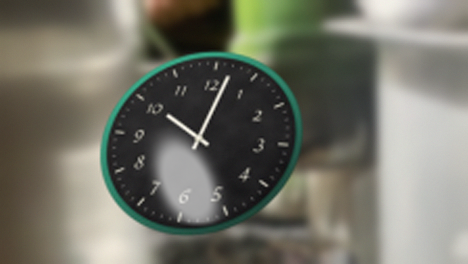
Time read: 10 h 02 min
